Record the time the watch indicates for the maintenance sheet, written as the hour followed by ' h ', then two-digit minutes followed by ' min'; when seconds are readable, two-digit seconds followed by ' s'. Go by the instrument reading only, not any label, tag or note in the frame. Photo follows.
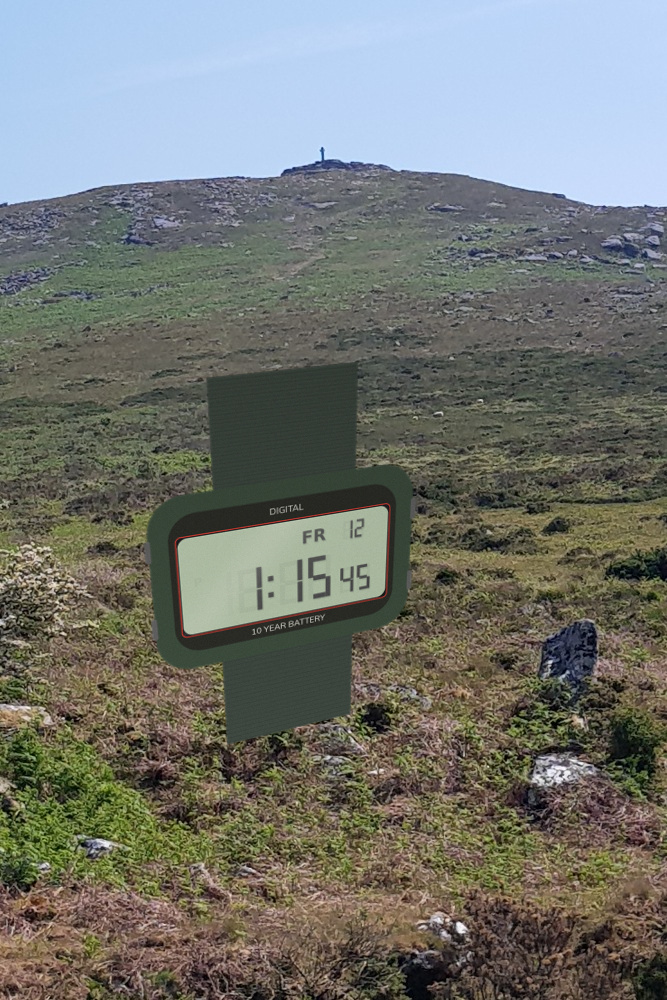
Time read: 1 h 15 min 45 s
